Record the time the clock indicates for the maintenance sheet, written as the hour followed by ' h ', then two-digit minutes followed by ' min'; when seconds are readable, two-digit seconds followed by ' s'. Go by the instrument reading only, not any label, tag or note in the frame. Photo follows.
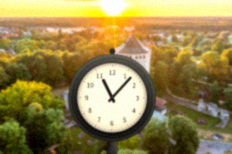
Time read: 11 h 07 min
